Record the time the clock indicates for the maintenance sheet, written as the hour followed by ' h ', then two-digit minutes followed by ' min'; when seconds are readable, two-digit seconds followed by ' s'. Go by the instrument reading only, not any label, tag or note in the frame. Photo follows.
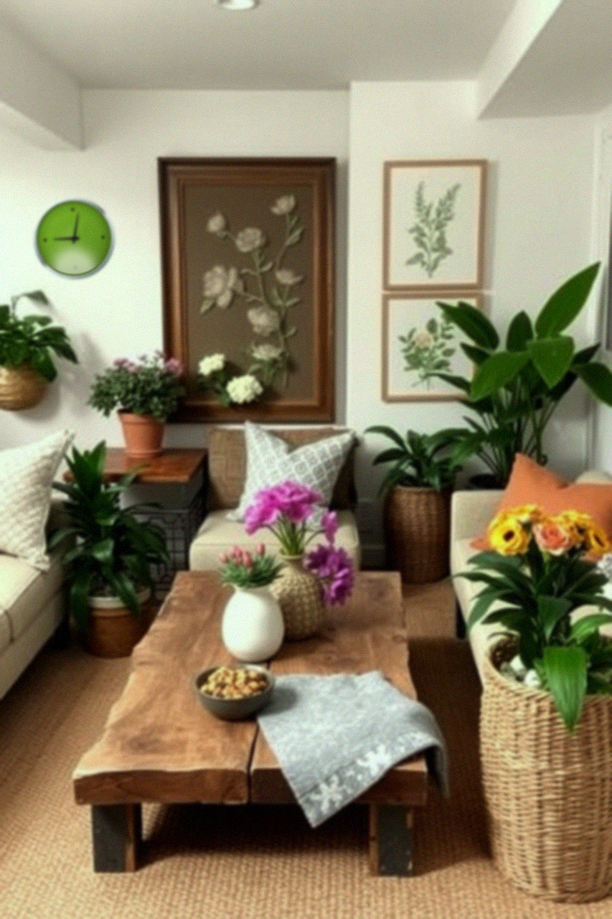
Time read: 9 h 02 min
